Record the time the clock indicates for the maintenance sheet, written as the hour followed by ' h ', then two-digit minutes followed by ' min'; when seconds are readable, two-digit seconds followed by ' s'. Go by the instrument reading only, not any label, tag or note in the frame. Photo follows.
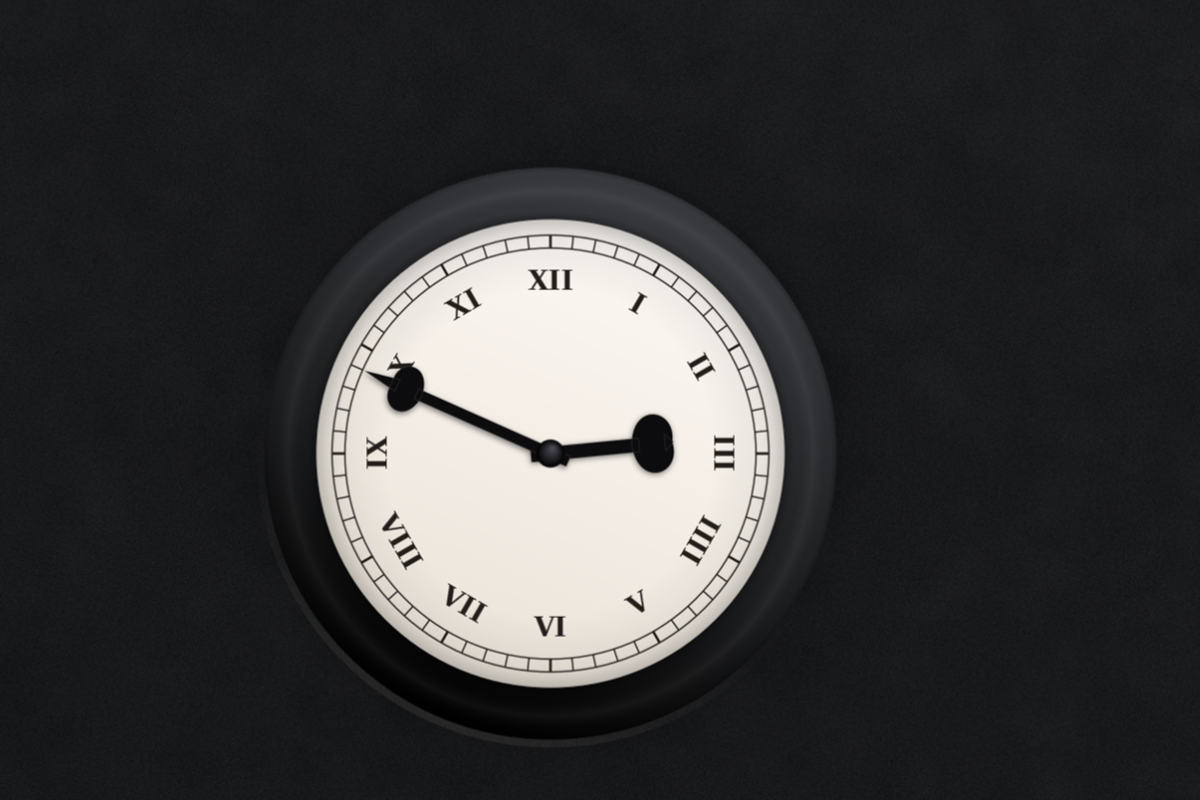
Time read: 2 h 49 min
